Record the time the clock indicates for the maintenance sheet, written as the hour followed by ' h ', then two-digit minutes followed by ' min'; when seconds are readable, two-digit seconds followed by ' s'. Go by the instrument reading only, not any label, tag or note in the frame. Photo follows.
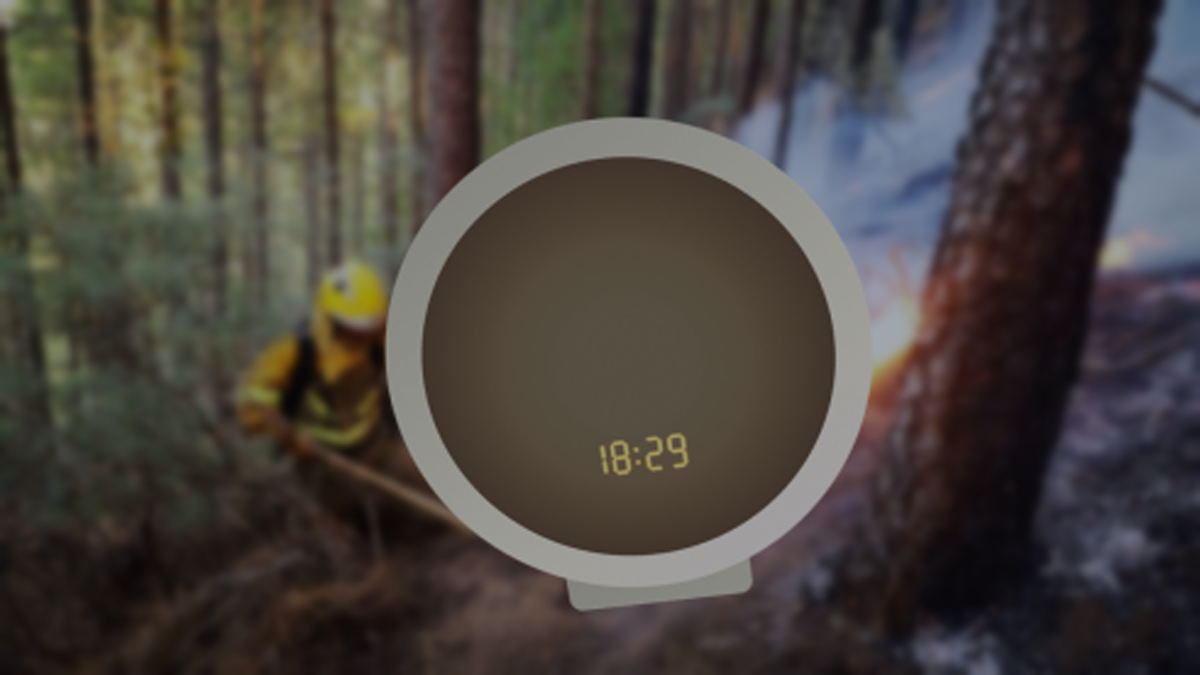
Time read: 18 h 29 min
